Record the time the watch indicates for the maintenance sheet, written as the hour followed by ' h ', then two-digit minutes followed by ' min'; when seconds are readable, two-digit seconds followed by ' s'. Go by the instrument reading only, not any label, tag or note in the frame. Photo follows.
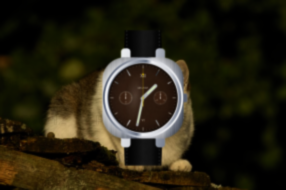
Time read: 1 h 32 min
